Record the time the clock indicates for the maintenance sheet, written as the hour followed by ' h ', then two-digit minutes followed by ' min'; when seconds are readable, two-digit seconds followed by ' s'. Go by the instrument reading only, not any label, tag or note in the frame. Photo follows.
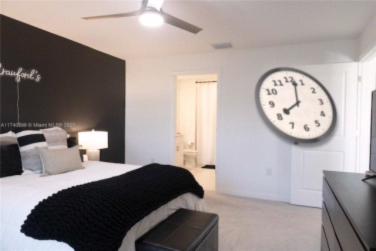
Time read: 8 h 02 min
